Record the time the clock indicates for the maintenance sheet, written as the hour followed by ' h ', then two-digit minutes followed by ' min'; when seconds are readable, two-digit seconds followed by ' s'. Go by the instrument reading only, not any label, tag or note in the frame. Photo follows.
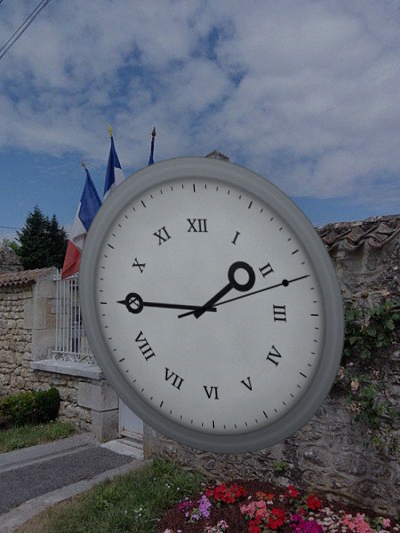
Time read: 1 h 45 min 12 s
